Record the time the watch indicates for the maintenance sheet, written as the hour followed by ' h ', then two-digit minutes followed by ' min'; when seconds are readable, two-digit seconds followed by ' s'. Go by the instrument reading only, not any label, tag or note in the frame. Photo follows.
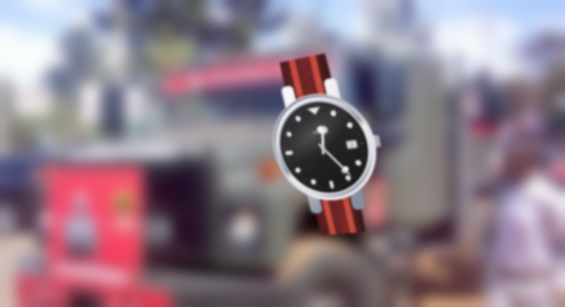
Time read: 12 h 24 min
